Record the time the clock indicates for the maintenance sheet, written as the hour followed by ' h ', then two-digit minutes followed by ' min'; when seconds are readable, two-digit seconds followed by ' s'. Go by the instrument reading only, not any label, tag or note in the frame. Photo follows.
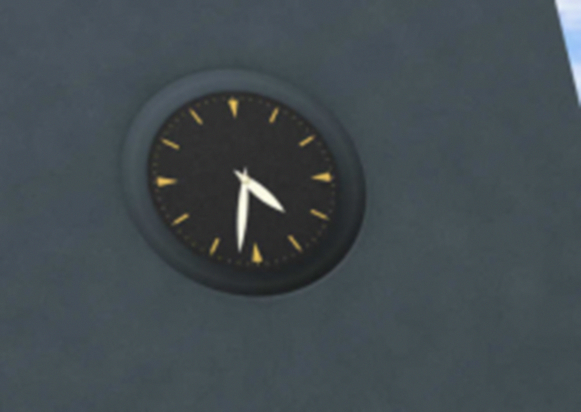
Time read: 4 h 32 min
